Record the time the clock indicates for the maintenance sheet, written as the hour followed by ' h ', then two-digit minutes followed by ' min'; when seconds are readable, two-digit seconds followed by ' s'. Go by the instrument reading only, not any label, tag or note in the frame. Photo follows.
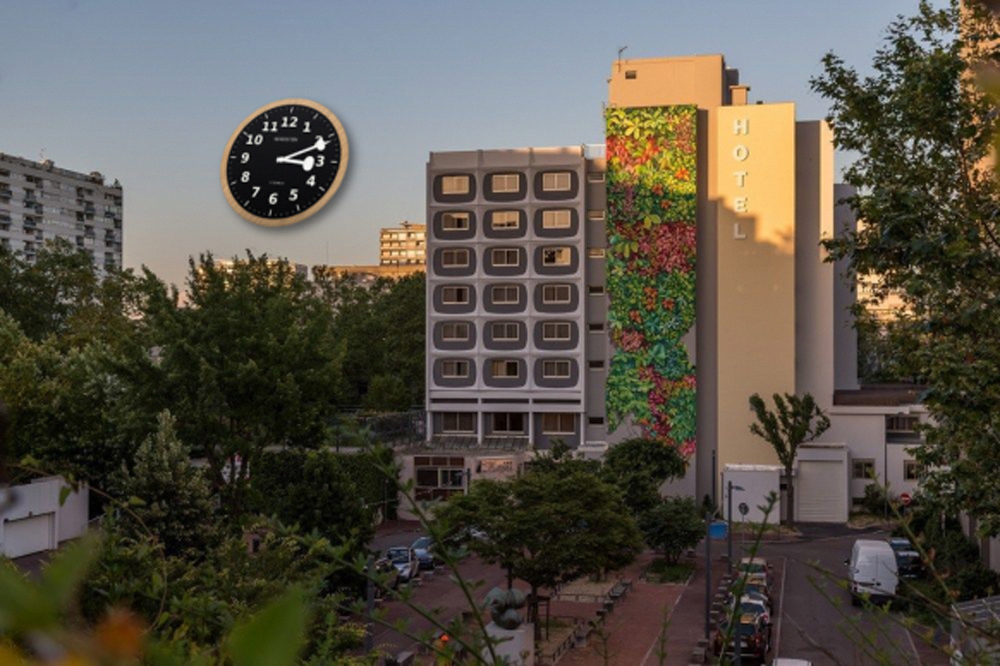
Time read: 3 h 11 min
